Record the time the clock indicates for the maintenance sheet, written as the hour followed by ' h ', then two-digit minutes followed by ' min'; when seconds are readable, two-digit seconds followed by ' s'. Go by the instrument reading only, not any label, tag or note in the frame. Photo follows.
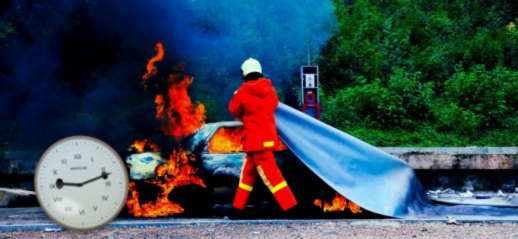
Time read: 9 h 12 min
